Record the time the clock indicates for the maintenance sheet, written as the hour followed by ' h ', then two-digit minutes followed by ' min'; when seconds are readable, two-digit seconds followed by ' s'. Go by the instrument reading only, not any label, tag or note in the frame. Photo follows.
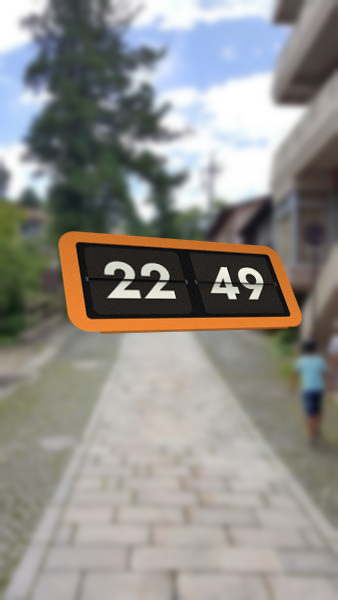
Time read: 22 h 49 min
